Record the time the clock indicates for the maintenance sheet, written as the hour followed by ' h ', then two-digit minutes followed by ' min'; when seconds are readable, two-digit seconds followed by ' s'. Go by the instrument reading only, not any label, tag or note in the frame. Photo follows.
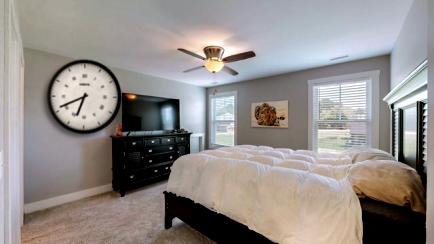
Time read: 6 h 41 min
